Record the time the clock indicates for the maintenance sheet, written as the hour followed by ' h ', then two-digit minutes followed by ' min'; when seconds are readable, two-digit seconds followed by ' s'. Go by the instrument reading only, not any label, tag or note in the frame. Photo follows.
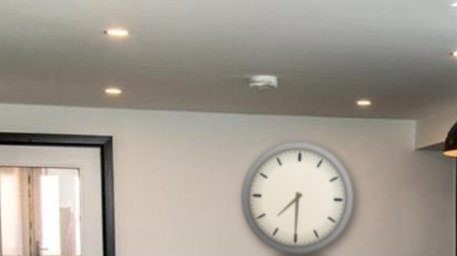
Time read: 7 h 30 min
